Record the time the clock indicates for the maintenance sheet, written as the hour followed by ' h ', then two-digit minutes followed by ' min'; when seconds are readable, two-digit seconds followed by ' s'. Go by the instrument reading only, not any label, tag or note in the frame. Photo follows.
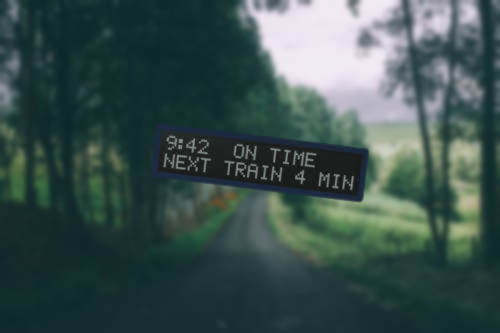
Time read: 9 h 42 min
